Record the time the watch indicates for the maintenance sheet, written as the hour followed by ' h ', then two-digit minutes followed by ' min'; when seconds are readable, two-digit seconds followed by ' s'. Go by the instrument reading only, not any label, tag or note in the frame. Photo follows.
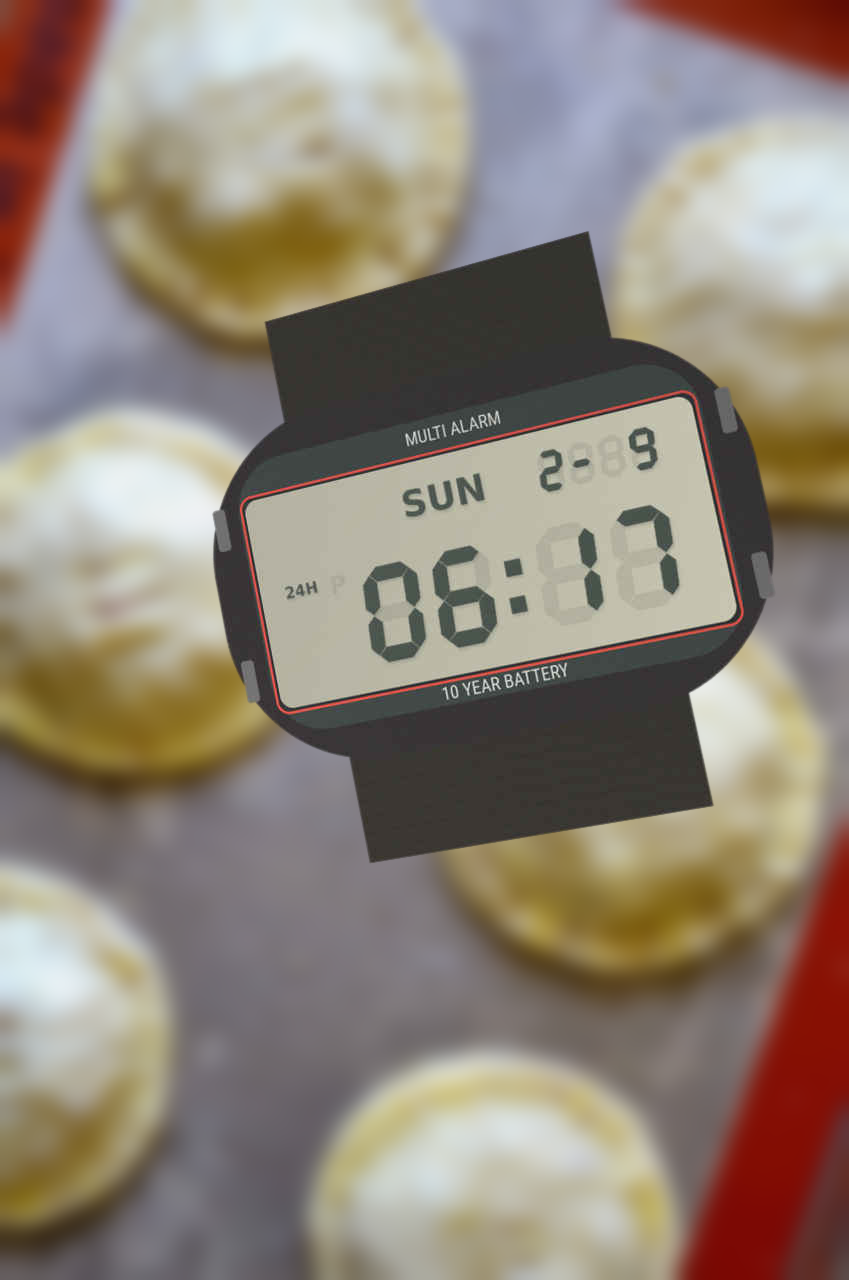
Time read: 6 h 17 min
